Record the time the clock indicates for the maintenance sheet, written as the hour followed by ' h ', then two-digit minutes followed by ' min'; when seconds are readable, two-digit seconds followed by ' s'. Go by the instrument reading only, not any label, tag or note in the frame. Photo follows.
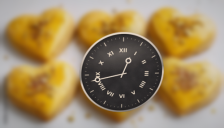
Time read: 12 h 43 min
